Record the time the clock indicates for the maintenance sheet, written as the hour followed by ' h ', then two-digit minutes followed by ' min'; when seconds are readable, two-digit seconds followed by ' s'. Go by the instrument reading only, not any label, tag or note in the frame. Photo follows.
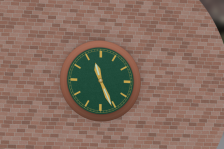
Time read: 11 h 26 min
